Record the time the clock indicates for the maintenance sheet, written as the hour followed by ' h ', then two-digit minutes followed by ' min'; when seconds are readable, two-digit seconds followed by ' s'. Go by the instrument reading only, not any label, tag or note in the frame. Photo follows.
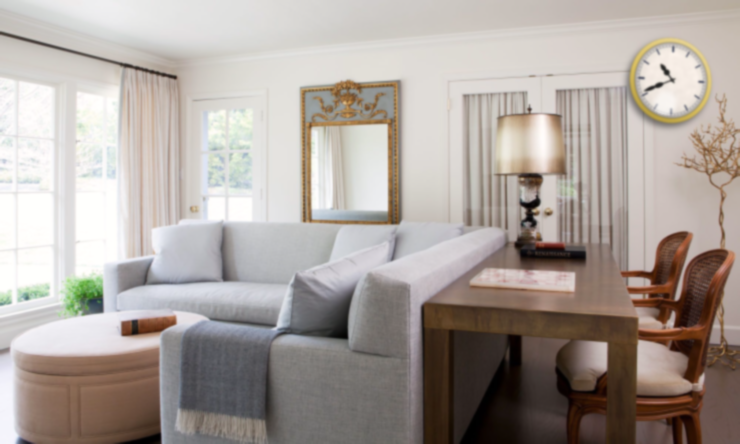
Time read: 10 h 41 min
